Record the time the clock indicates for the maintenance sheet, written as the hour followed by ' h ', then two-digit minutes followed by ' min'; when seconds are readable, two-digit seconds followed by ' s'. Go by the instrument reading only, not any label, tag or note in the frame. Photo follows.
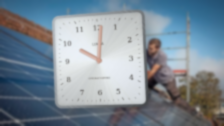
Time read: 10 h 01 min
